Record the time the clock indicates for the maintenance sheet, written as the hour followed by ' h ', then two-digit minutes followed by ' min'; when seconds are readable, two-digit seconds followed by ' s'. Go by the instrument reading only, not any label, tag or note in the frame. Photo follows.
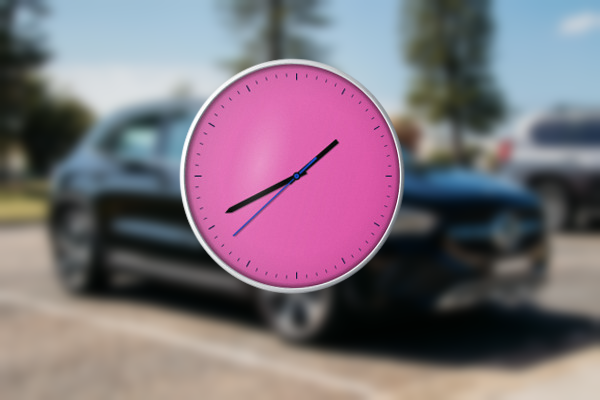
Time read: 1 h 40 min 38 s
